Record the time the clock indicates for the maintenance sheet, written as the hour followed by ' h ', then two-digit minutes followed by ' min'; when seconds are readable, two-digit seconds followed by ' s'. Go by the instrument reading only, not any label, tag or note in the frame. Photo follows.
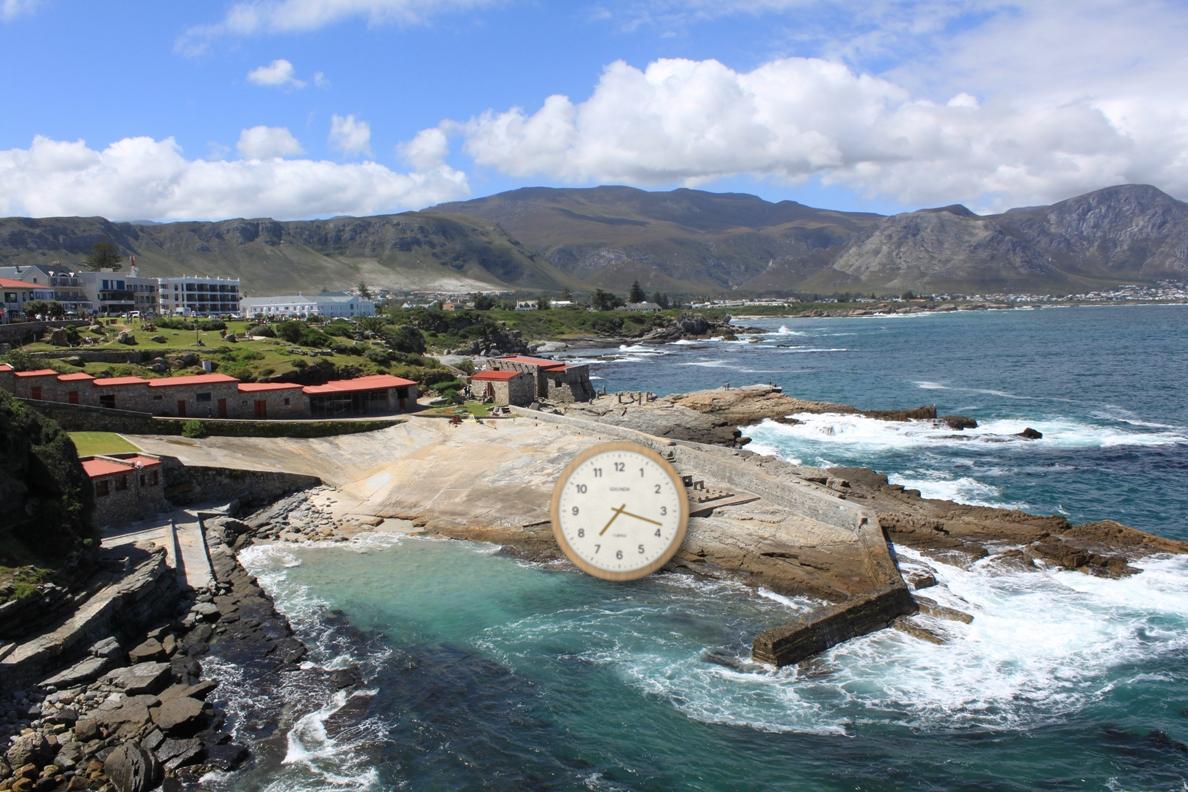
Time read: 7 h 18 min
